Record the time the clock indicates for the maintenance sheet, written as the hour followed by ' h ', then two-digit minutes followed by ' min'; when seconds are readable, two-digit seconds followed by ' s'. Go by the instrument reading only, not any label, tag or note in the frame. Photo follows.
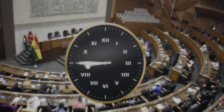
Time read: 8 h 45 min
